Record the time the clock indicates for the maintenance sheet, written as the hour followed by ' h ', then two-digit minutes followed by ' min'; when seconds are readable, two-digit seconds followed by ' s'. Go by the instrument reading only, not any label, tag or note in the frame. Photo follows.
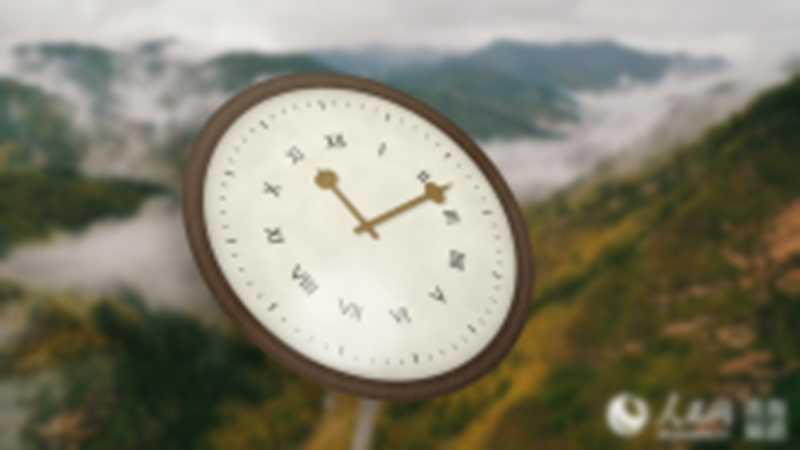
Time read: 11 h 12 min
